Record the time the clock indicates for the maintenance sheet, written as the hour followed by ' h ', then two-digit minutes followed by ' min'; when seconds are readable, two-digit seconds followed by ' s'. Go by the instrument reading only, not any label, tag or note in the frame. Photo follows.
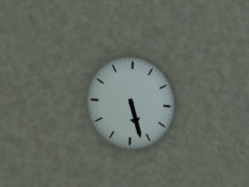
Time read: 5 h 27 min
